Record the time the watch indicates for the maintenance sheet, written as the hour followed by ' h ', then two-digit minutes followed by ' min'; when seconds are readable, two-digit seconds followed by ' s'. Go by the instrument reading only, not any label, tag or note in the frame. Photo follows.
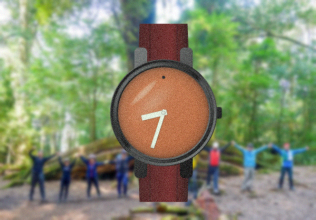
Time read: 8 h 33 min
